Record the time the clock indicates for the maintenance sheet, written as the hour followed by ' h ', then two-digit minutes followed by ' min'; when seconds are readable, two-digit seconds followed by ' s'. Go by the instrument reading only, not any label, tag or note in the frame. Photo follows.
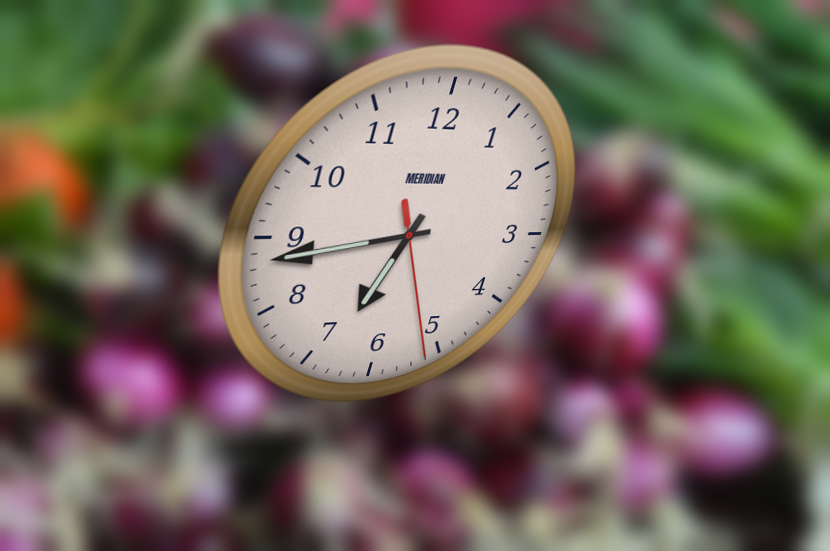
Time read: 6 h 43 min 26 s
